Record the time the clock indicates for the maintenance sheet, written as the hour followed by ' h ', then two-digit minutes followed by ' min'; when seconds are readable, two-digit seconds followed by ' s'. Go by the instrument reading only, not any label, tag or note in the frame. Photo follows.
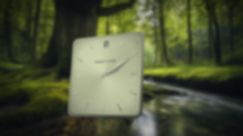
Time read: 2 h 10 min
